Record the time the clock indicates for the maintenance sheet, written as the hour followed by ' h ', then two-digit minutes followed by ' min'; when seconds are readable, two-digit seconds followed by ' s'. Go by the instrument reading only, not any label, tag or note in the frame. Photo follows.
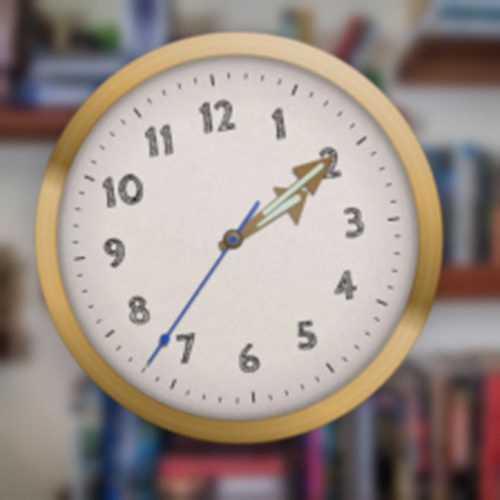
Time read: 2 h 09 min 37 s
